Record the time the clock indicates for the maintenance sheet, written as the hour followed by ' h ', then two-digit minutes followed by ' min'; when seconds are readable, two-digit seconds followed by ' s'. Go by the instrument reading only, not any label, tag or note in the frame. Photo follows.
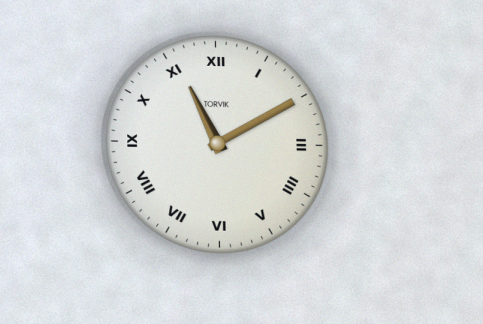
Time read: 11 h 10 min
